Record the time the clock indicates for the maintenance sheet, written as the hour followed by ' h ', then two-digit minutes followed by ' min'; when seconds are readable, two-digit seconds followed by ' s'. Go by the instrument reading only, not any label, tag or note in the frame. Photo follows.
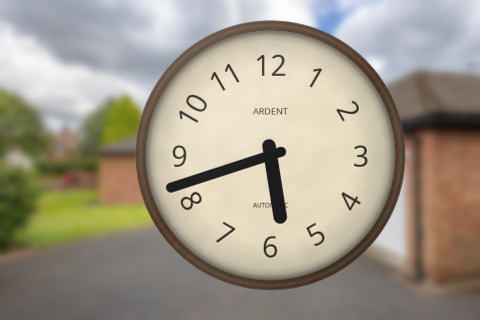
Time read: 5 h 42 min
